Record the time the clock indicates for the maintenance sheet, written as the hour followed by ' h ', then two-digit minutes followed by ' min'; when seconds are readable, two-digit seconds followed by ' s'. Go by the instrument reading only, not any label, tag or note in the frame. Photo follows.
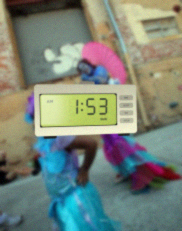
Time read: 1 h 53 min
